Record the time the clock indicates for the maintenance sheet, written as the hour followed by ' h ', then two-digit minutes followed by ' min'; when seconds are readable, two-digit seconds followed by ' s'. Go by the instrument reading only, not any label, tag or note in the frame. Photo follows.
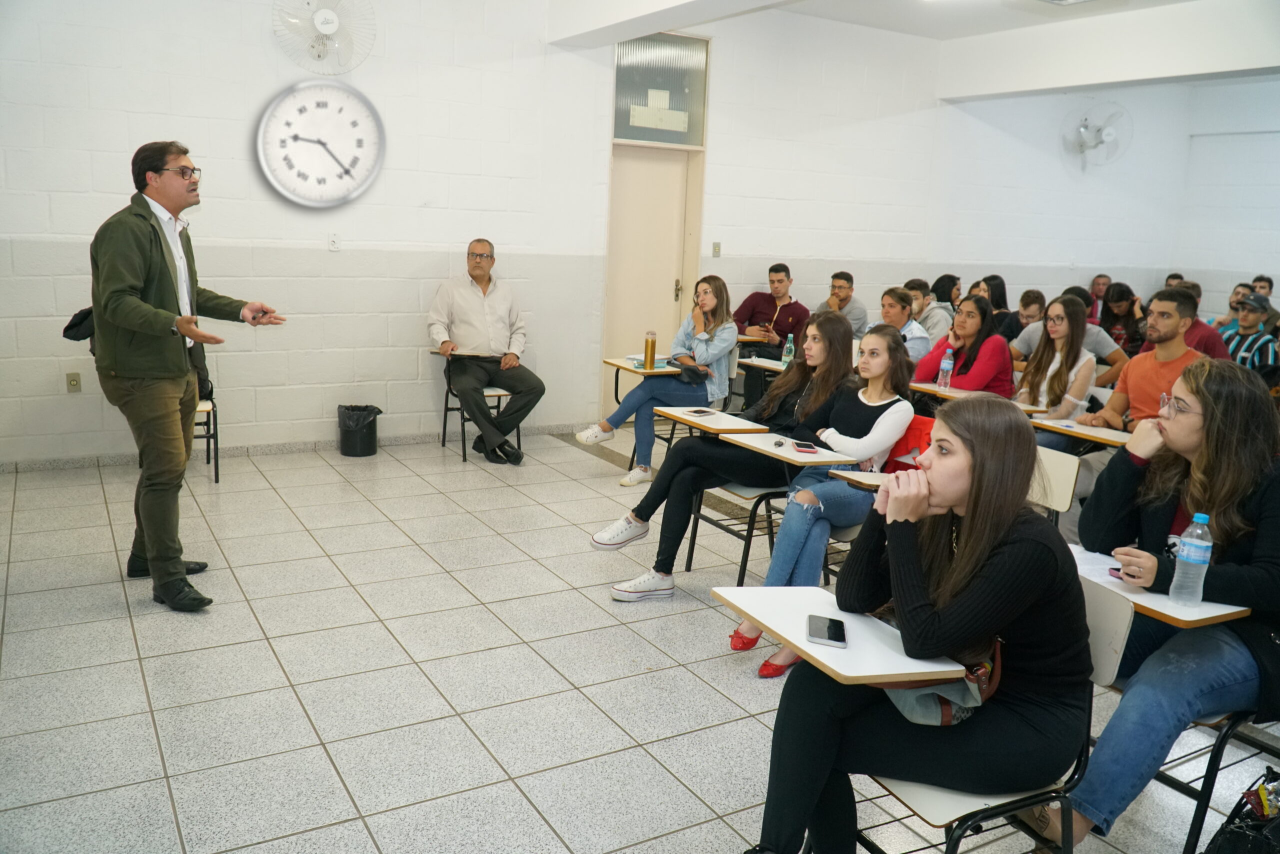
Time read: 9 h 23 min
